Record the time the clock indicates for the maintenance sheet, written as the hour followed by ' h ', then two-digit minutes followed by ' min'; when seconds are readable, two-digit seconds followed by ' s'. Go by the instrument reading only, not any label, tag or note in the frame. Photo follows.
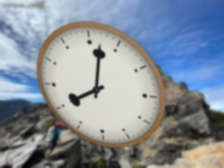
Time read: 8 h 02 min
